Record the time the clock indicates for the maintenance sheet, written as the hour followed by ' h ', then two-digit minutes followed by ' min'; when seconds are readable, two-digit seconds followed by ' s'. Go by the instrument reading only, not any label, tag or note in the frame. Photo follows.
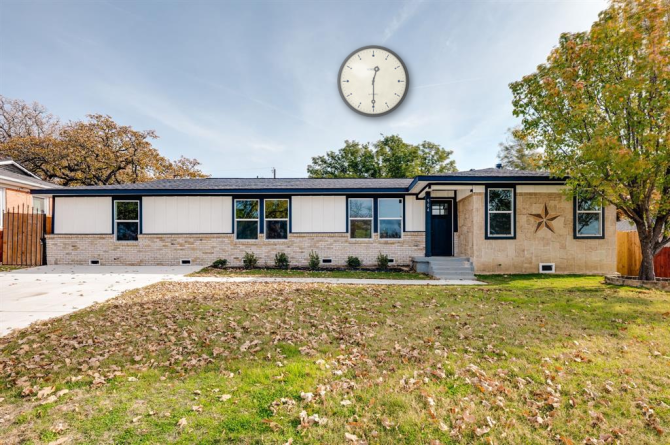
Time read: 12 h 30 min
